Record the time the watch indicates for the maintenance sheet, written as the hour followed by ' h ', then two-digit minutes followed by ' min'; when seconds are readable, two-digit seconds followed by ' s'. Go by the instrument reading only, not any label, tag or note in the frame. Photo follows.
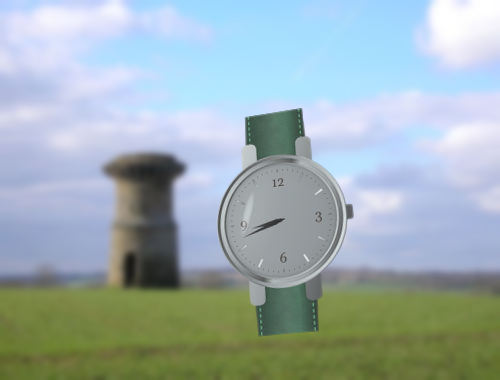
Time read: 8 h 42 min
